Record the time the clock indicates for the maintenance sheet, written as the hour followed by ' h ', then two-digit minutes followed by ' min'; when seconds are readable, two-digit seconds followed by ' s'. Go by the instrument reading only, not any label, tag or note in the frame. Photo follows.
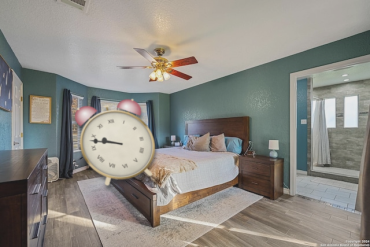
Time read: 9 h 48 min
